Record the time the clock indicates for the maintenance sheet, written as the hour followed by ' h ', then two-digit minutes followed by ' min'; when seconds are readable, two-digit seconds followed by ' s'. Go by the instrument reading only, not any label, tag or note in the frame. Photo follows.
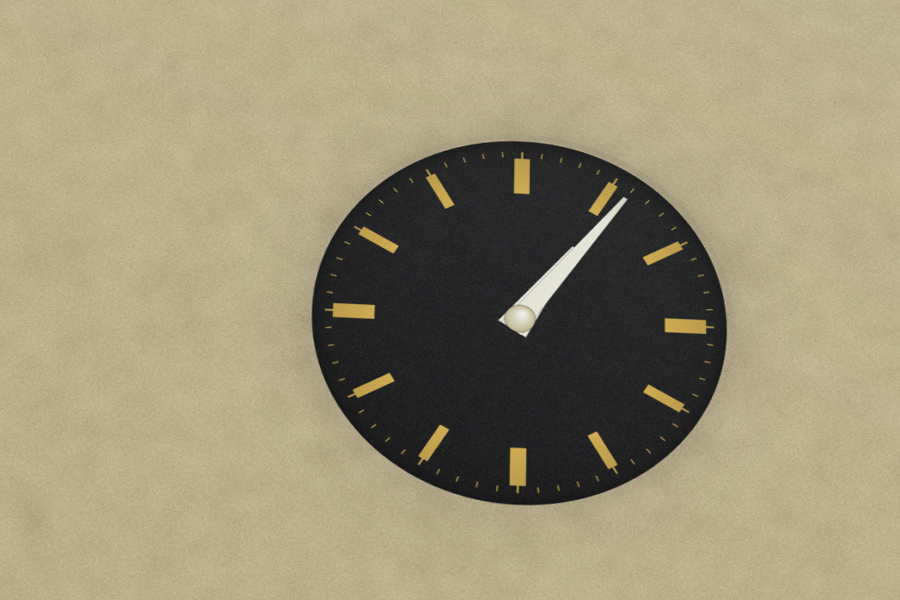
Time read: 1 h 06 min
